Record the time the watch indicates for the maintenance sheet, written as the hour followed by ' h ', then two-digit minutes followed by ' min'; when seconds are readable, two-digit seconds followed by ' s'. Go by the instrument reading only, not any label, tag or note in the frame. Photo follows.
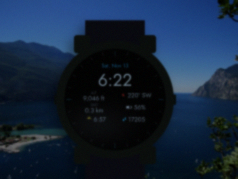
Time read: 6 h 22 min
